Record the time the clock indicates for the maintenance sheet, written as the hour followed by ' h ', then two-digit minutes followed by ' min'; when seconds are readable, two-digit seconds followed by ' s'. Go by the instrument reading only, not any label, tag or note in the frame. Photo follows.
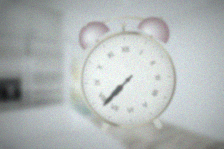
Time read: 7 h 38 min
